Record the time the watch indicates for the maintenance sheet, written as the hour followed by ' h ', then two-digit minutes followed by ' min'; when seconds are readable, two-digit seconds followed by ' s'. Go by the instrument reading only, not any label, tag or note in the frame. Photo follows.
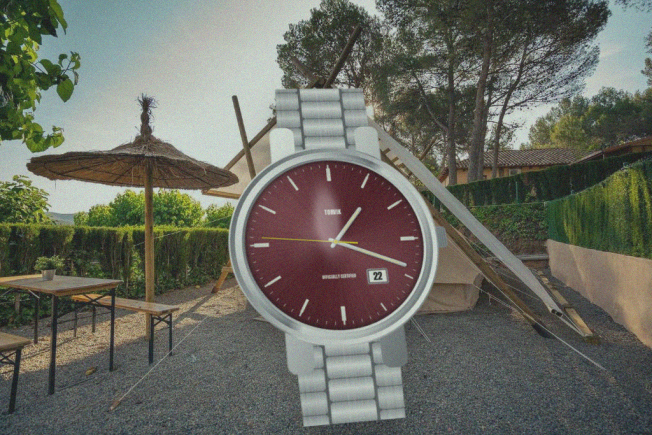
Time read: 1 h 18 min 46 s
